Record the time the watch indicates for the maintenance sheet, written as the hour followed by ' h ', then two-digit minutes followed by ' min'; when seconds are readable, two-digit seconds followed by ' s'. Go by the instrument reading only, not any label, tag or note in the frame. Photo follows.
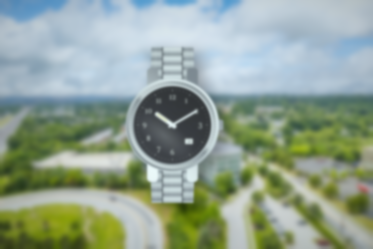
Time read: 10 h 10 min
